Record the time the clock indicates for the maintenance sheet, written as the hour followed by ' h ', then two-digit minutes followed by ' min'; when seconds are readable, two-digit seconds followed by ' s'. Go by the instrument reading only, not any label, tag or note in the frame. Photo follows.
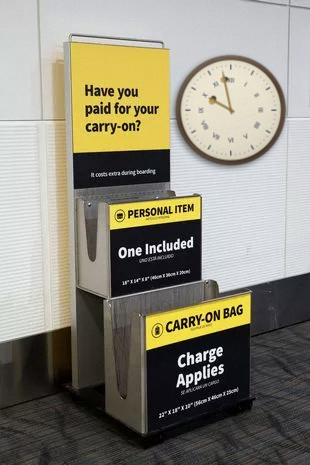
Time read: 9 h 58 min
